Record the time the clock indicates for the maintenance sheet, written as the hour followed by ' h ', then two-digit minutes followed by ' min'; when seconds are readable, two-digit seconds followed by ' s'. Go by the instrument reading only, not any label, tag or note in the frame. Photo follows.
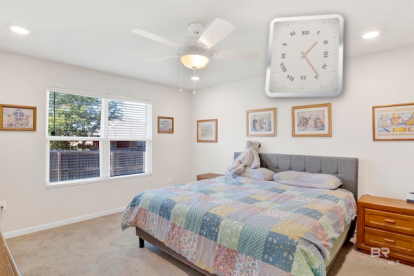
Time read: 1 h 24 min
